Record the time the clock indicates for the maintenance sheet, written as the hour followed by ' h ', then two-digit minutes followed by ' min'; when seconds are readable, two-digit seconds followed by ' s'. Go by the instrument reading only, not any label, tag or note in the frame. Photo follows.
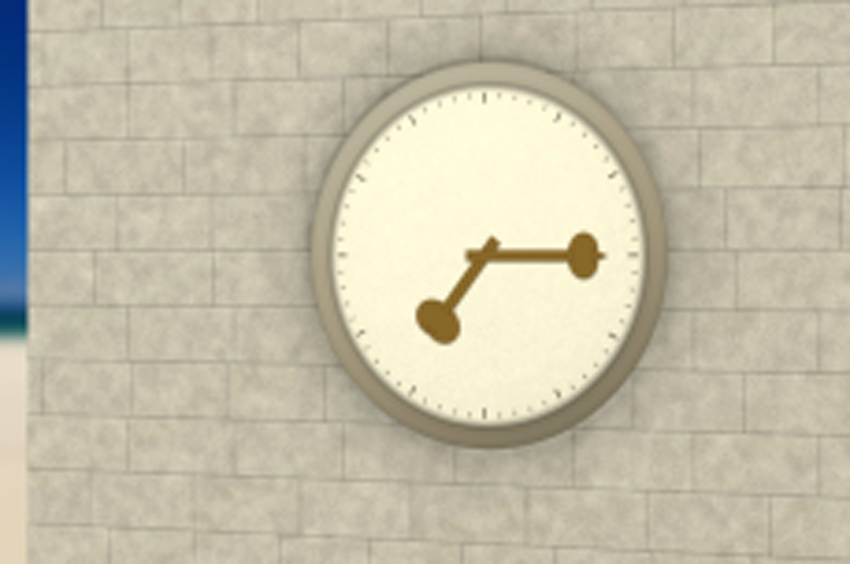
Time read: 7 h 15 min
